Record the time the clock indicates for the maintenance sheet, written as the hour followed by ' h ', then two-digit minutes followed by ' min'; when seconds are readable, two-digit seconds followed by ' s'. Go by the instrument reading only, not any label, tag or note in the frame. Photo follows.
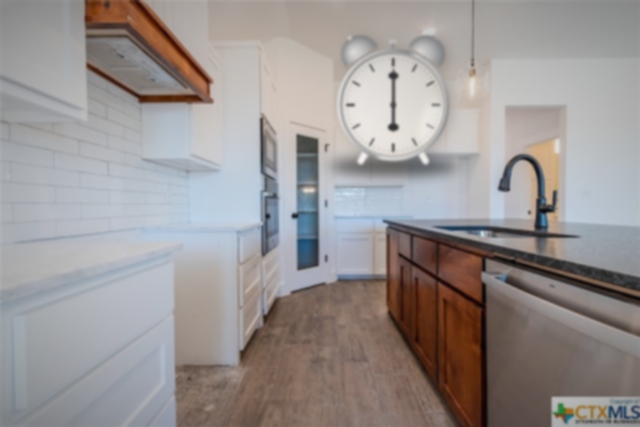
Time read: 6 h 00 min
